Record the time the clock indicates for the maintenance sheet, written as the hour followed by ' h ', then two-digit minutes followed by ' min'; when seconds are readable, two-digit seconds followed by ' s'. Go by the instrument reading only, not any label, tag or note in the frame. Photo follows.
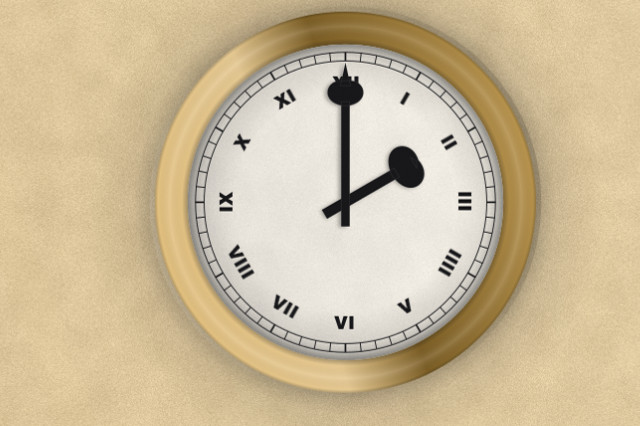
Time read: 2 h 00 min
